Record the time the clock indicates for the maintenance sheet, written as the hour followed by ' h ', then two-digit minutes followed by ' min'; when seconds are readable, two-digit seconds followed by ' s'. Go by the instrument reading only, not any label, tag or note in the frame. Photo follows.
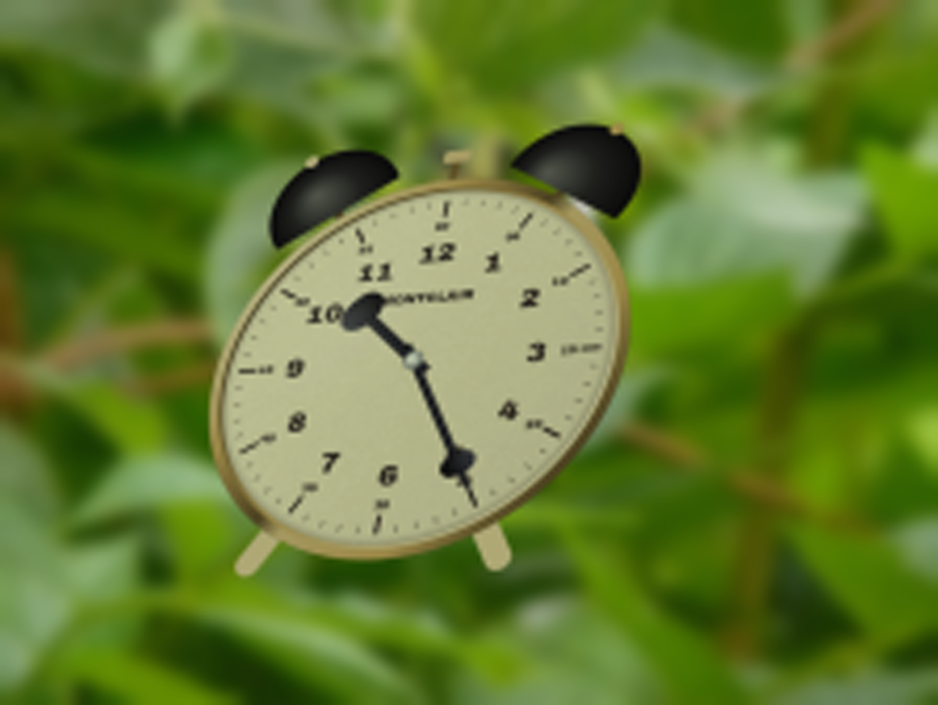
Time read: 10 h 25 min
